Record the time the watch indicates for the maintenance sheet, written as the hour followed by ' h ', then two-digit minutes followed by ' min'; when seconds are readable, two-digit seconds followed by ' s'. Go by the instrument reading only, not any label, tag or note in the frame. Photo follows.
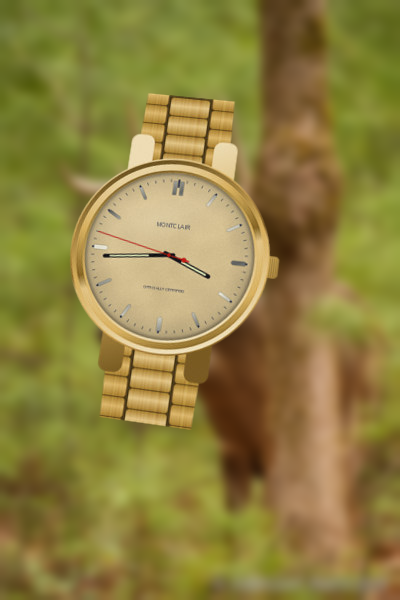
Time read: 3 h 43 min 47 s
